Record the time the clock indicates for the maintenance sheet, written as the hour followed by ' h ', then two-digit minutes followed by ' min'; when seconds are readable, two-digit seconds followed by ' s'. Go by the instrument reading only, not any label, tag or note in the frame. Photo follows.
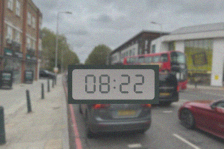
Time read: 8 h 22 min
